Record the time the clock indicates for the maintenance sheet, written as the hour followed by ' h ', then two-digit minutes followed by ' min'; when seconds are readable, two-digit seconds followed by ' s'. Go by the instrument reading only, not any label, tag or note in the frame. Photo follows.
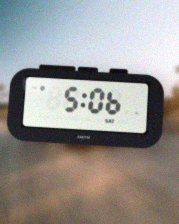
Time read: 5 h 06 min
